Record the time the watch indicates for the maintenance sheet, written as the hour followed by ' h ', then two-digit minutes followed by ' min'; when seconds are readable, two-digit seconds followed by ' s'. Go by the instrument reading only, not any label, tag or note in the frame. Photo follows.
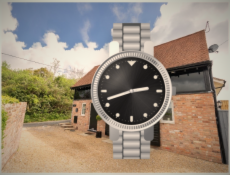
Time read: 2 h 42 min
